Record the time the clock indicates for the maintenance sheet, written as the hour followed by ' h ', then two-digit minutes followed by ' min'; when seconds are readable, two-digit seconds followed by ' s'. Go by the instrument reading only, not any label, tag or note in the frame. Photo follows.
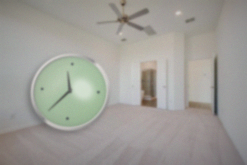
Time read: 11 h 37 min
